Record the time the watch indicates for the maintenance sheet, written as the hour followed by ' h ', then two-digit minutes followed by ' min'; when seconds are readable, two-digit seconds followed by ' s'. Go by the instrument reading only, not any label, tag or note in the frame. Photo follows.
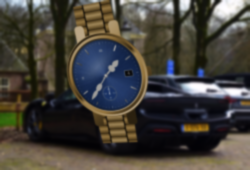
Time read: 1 h 37 min
